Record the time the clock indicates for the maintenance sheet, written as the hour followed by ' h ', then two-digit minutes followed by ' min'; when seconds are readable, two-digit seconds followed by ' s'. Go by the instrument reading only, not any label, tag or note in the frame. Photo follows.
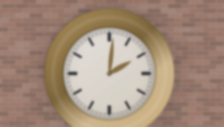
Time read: 2 h 01 min
